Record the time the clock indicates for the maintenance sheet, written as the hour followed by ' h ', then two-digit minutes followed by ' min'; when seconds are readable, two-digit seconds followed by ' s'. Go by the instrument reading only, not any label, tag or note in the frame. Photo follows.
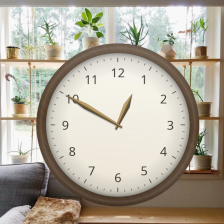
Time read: 12 h 50 min
